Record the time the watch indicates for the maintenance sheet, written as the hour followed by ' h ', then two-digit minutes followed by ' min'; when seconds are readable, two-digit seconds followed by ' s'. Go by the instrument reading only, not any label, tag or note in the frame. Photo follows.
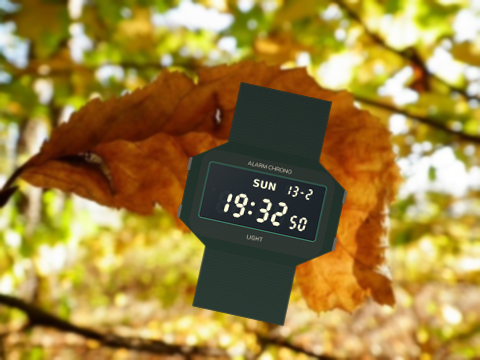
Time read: 19 h 32 min 50 s
